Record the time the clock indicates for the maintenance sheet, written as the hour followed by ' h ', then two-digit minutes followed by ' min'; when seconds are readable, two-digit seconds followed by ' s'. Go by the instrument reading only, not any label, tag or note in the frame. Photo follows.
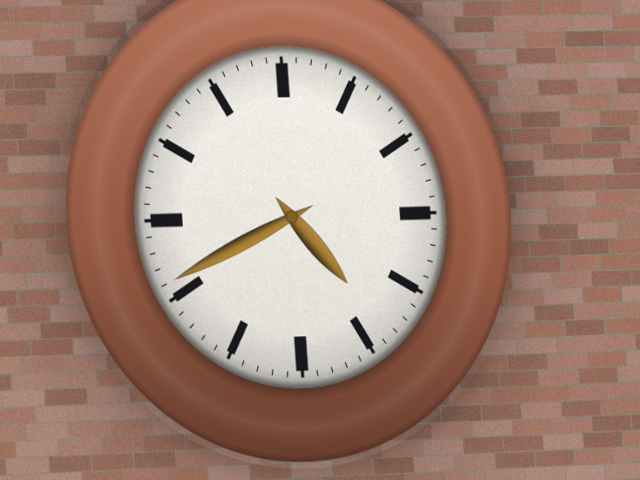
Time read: 4 h 41 min
